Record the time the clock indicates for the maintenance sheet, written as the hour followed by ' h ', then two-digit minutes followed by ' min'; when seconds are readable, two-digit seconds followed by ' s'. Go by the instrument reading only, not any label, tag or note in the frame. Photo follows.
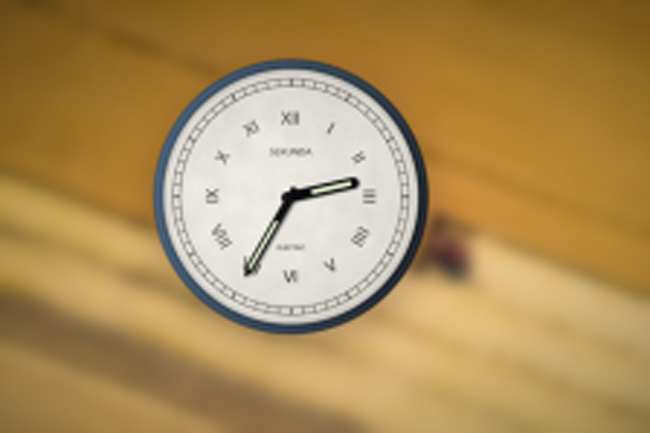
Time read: 2 h 35 min
